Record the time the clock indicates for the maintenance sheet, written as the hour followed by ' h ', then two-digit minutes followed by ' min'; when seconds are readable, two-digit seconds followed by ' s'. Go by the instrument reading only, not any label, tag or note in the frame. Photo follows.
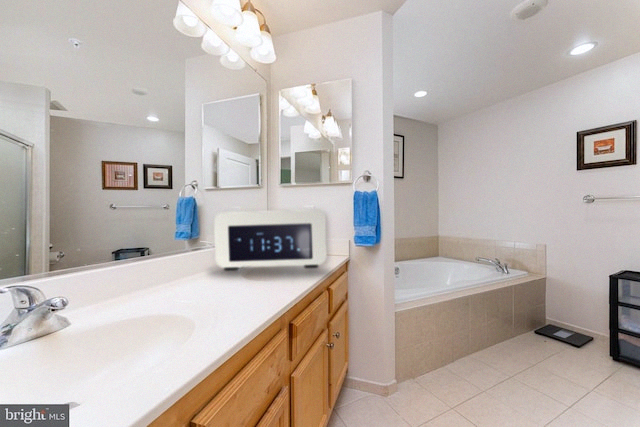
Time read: 11 h 37 min
